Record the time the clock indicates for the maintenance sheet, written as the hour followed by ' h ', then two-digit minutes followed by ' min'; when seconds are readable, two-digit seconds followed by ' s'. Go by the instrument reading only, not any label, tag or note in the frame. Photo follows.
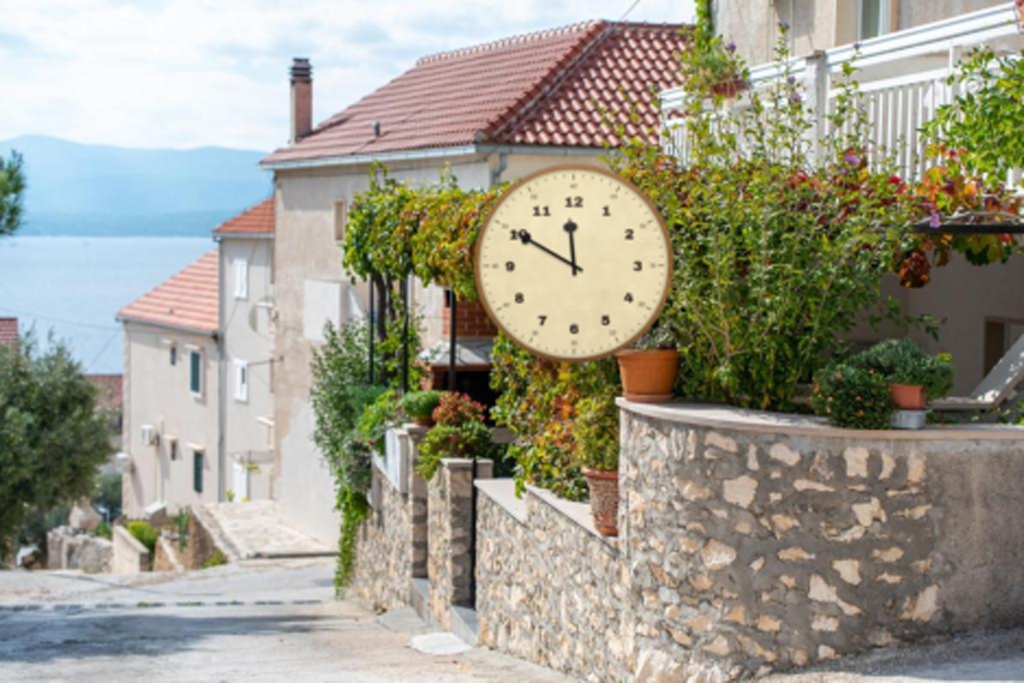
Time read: 11 h 50 min
